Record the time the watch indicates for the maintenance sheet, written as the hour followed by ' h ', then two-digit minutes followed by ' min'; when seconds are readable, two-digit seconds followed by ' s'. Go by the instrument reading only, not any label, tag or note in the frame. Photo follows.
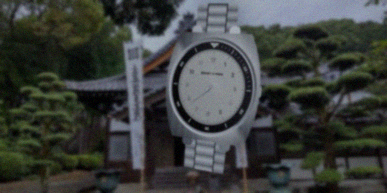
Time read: 7 h 38 min
